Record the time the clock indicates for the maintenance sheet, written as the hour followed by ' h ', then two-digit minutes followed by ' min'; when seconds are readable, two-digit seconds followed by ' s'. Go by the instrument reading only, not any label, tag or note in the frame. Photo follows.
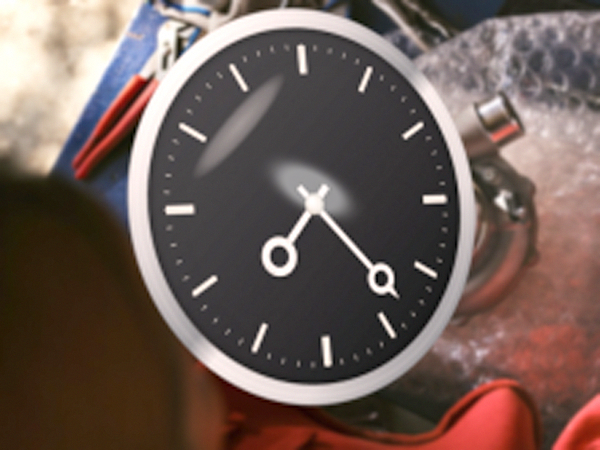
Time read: 7 h 23 min
